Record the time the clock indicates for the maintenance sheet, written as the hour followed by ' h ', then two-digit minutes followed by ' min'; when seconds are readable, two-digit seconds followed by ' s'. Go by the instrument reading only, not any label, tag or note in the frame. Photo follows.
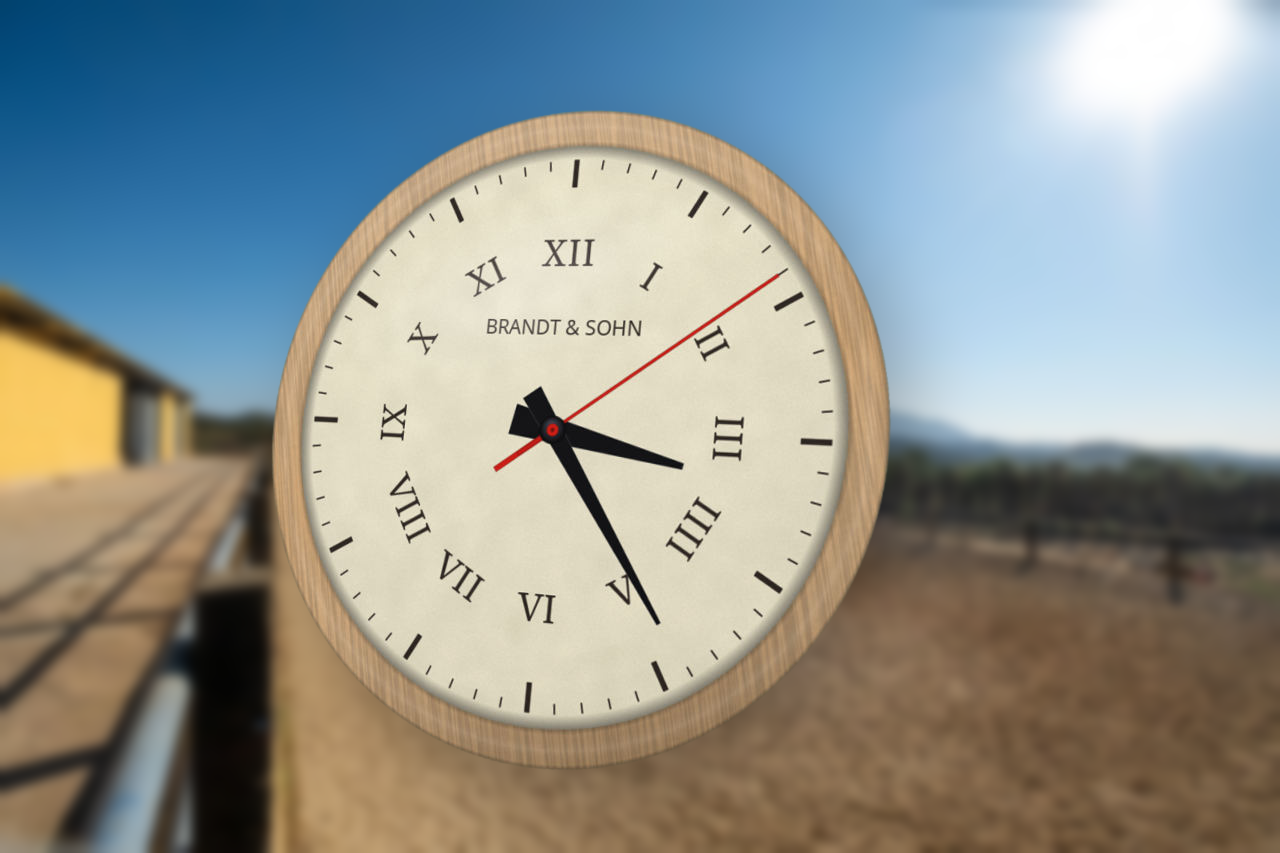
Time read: 3 h 24 min 09 s
